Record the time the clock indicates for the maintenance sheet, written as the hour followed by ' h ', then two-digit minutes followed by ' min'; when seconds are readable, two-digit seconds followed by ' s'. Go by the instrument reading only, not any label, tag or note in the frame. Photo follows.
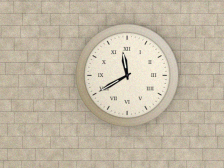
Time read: 11 h 40 min
